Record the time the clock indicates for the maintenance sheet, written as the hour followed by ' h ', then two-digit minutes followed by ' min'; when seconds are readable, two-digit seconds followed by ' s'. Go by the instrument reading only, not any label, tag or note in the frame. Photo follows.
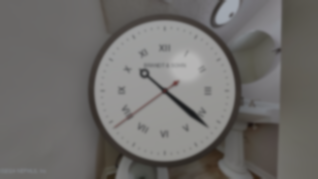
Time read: 10 h 21 min 39 s
